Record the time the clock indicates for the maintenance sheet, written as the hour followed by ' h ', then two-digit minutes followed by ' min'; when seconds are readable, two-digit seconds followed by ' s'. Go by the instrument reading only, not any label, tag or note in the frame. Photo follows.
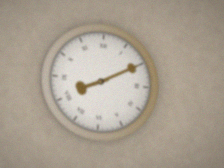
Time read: 8 h 10 min
